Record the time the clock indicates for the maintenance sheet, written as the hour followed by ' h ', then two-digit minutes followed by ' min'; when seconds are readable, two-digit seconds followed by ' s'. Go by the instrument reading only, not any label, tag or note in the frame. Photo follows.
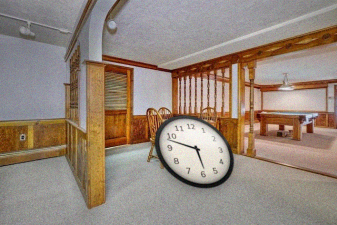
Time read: 5 h 48 min
